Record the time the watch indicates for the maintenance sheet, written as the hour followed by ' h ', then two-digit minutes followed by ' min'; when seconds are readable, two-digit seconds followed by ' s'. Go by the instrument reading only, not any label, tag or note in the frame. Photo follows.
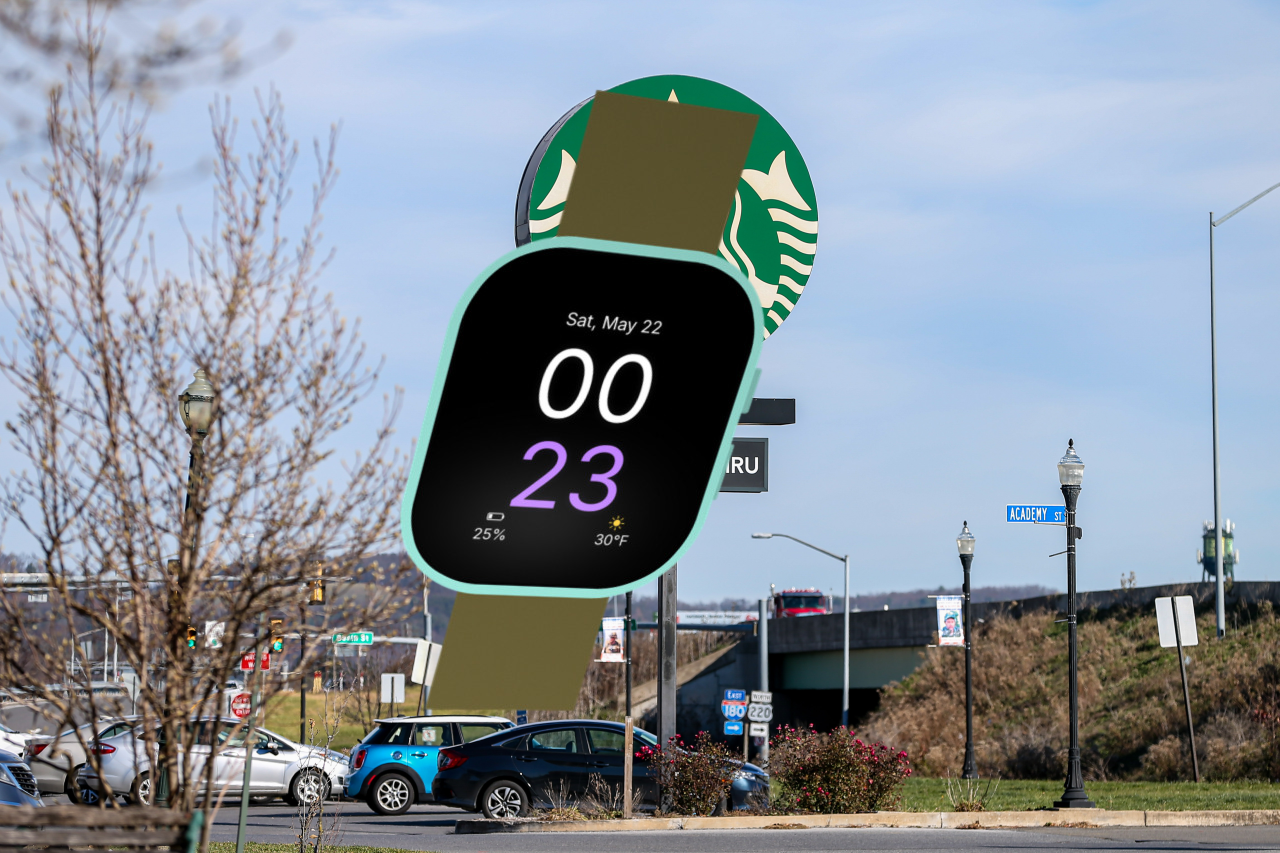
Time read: 0 h 23 min
